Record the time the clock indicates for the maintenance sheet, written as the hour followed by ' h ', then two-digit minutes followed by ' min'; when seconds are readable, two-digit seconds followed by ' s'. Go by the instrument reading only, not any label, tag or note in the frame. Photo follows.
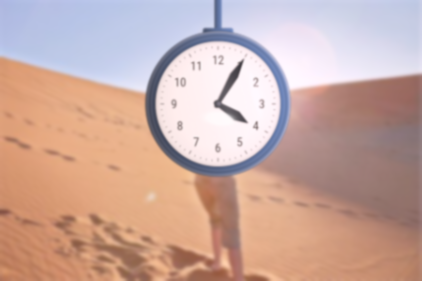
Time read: 4 h 05 min
